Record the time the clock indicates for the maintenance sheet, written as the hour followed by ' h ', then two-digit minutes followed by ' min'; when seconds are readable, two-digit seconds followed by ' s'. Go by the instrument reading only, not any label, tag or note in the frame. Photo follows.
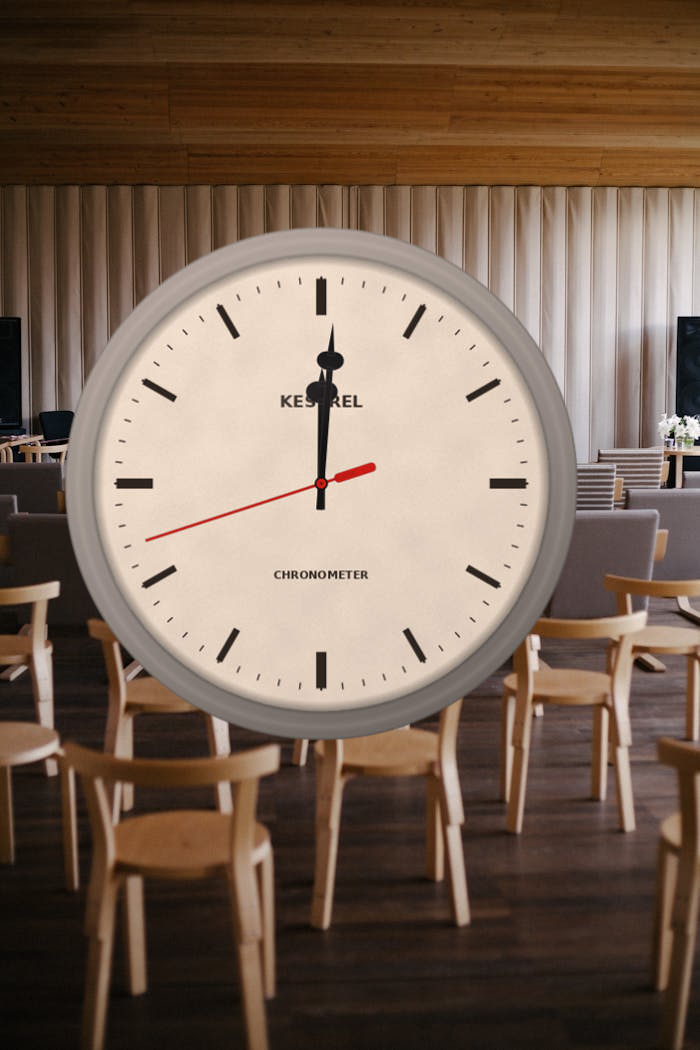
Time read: 12 h 00 min 42 s
